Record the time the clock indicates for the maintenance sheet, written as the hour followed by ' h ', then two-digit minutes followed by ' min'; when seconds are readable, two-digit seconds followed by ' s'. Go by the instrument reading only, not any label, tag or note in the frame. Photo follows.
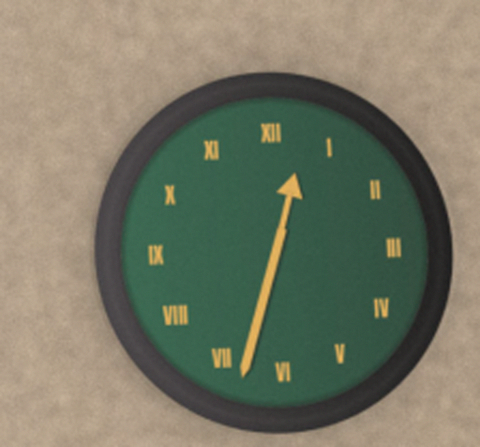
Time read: 12 h 33 min
